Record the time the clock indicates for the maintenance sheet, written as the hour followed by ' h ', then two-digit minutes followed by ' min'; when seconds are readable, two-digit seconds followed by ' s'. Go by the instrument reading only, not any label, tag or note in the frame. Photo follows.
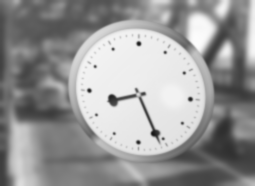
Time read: 8 h 26 min
